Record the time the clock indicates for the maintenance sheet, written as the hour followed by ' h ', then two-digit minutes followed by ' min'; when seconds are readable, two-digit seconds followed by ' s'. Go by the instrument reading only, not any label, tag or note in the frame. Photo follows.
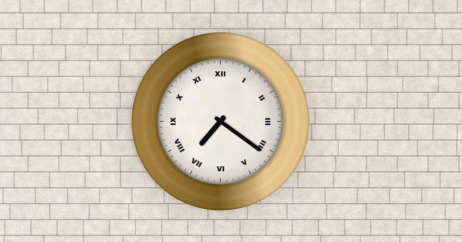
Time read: 7 h 21 min
